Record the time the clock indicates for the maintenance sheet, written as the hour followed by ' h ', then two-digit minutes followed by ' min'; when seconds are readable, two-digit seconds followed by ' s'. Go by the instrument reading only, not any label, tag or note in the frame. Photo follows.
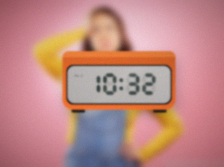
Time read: 10 h 32 min
